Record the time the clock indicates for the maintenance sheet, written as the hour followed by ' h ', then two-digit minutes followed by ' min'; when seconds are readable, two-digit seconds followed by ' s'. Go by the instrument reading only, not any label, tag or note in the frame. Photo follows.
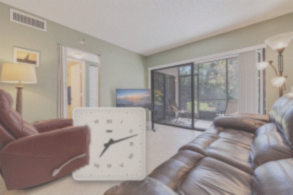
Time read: 7 h 12 min
